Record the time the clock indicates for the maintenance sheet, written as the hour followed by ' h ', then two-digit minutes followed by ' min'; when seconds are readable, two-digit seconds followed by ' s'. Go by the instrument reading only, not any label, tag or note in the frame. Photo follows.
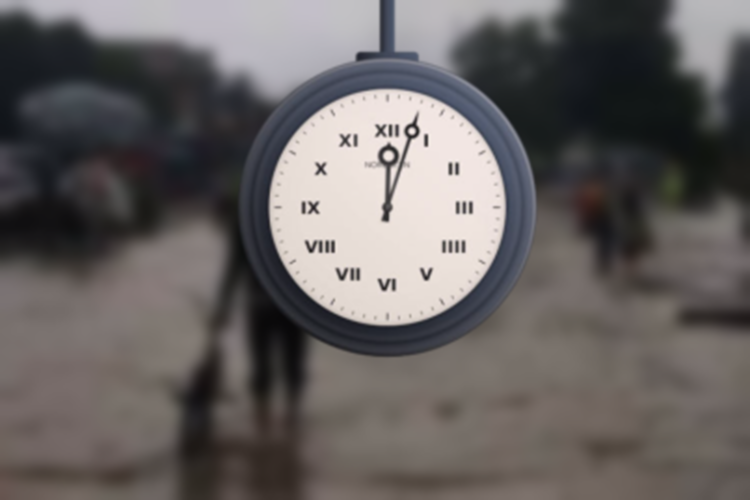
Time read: 12 h 03 min
